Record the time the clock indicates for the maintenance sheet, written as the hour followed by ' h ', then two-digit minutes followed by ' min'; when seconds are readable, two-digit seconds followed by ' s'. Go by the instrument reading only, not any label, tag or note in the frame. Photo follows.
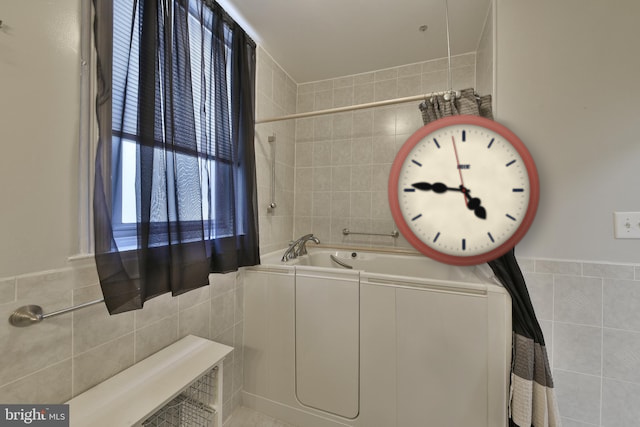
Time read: 4 h 45 min 58 s
